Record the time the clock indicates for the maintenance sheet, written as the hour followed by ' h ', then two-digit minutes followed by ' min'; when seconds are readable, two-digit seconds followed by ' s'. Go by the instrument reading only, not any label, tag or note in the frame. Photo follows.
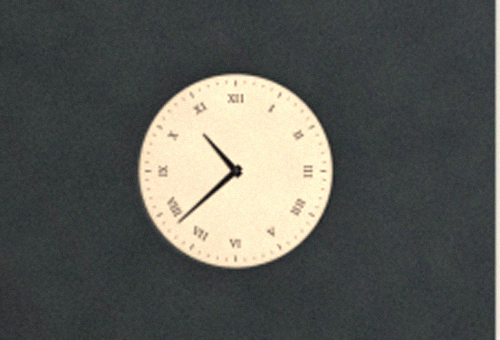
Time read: 10 h 38 min
